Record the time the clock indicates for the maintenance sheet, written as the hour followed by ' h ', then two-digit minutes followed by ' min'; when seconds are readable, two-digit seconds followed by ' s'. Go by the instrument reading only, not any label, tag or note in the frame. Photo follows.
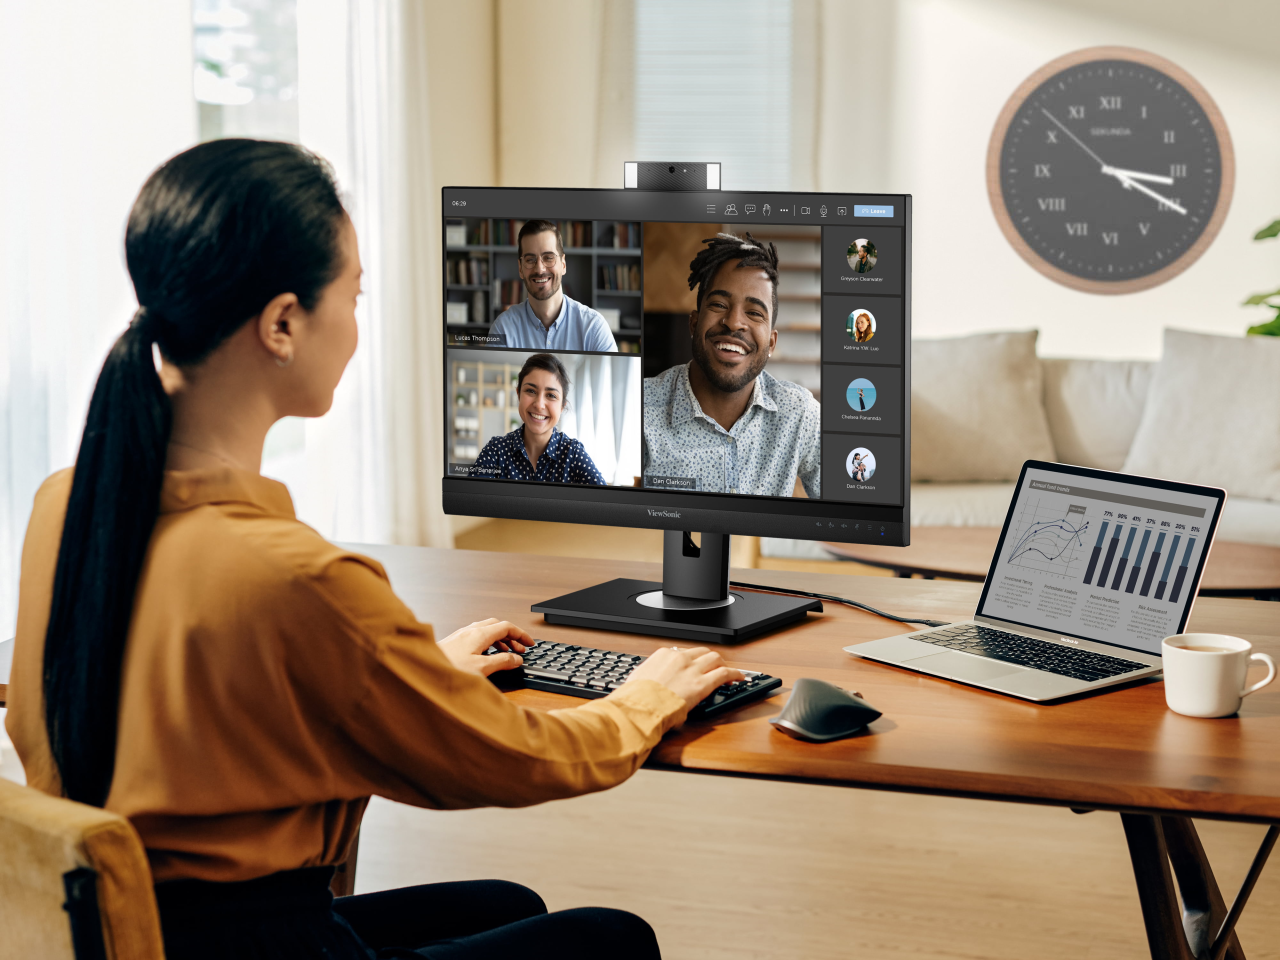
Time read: 3 h 19 min 52 s
